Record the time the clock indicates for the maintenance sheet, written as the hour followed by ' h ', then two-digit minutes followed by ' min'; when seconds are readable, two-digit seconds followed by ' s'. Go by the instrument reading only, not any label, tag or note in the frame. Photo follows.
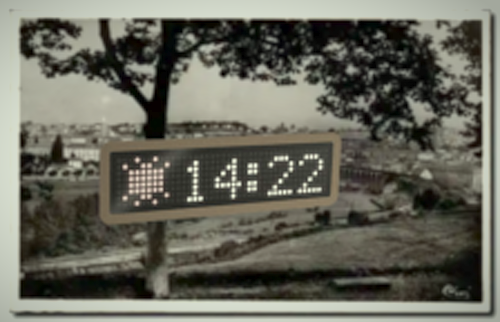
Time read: 14 h 22 min
